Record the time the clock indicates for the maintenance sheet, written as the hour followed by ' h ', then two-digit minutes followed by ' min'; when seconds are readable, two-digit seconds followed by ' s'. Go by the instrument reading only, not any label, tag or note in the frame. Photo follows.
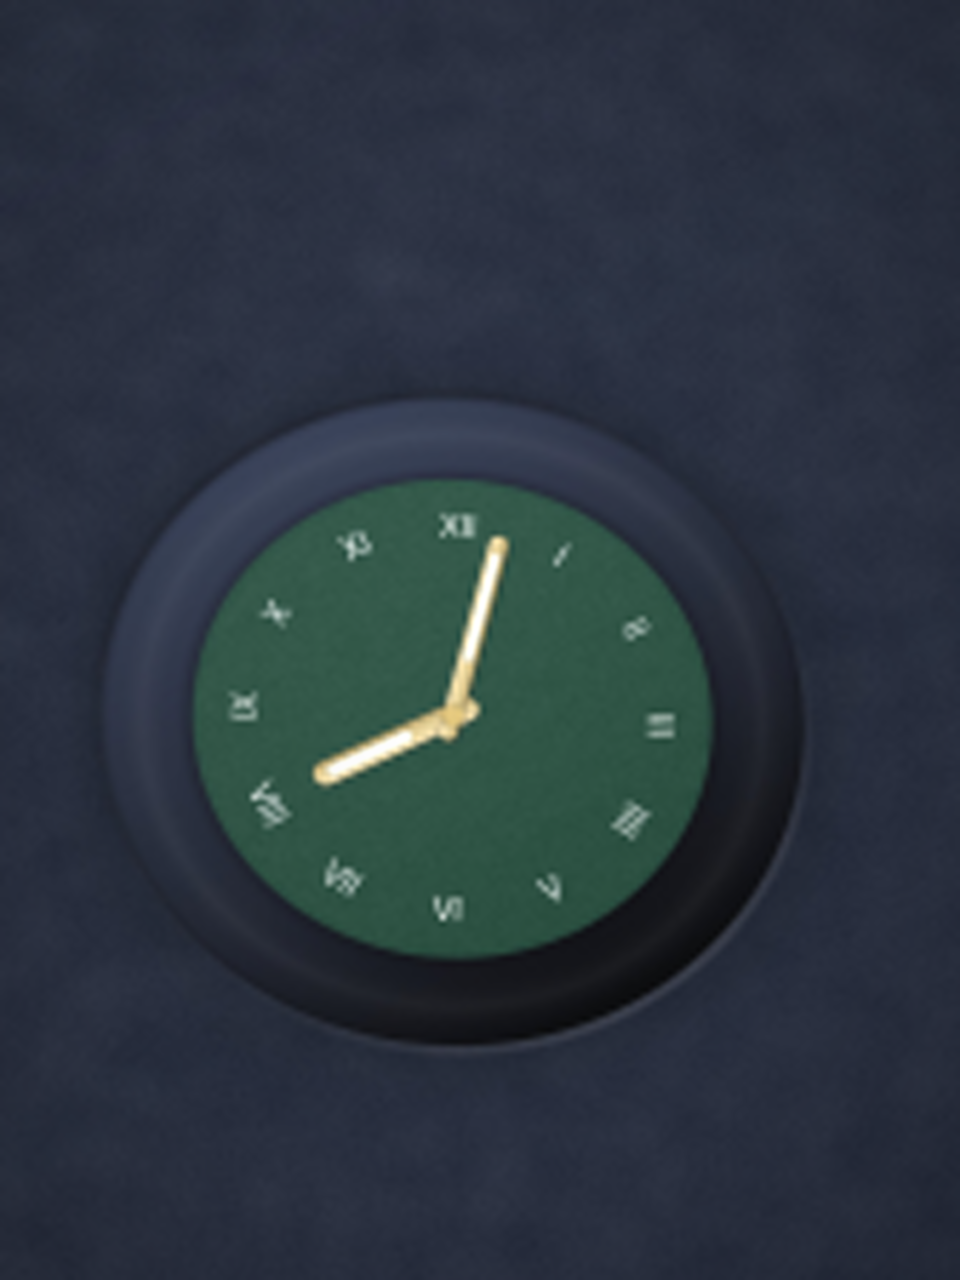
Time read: 8 h 02 min
